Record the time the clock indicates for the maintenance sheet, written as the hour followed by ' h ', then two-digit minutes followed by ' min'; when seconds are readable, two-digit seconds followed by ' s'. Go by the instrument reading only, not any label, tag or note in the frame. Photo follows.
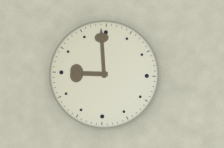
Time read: 8 h 59 min
